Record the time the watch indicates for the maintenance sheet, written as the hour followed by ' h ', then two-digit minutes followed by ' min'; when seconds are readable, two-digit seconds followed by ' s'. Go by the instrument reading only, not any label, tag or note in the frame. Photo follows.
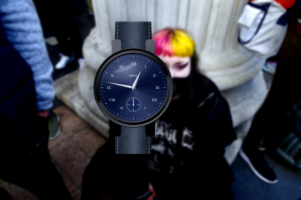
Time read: 12 h 47 min
